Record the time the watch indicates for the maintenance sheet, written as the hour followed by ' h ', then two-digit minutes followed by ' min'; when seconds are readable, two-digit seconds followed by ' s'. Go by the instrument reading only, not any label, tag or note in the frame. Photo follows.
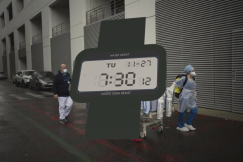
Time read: 7 h 30 min 12 s
